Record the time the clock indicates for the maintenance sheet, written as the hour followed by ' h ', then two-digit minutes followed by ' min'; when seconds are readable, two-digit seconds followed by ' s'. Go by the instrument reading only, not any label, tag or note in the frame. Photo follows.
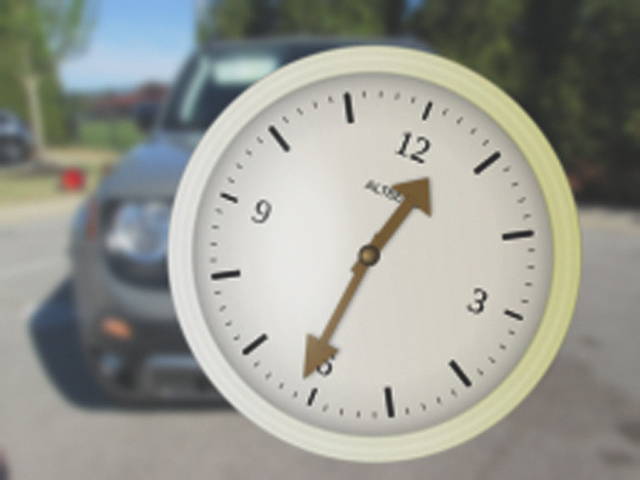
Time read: 12 h 31 min
